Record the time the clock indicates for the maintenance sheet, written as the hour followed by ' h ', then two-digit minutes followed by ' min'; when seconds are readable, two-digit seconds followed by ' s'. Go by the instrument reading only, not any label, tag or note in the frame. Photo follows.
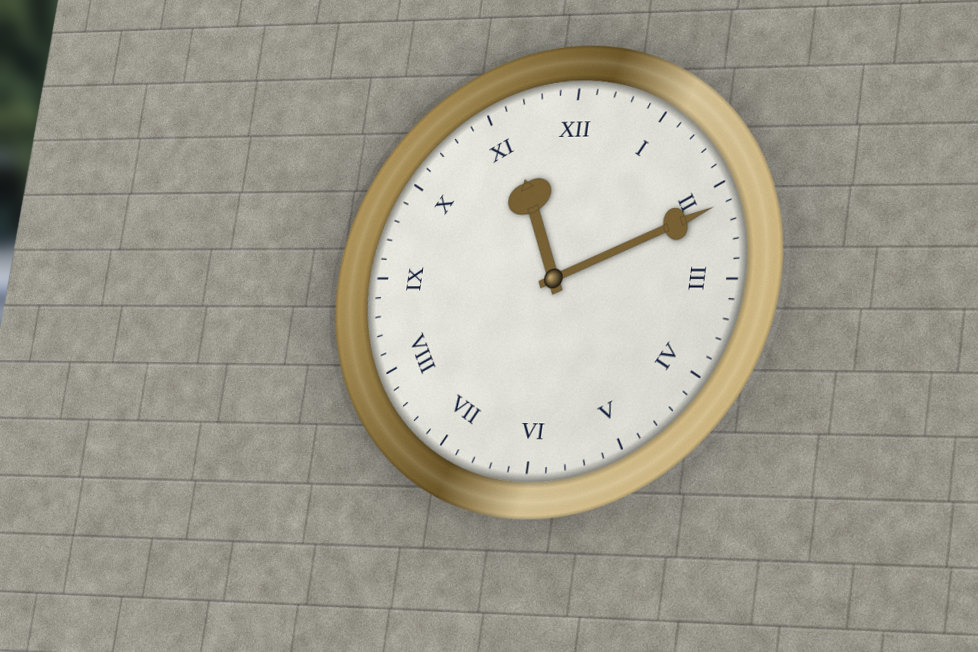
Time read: 11 h 11 min
